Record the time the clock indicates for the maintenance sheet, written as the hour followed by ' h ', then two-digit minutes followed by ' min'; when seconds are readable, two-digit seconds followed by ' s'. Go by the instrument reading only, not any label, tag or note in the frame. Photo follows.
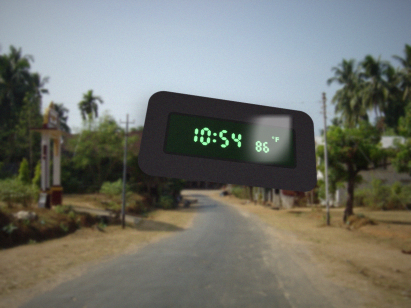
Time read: 10 h 54 min
